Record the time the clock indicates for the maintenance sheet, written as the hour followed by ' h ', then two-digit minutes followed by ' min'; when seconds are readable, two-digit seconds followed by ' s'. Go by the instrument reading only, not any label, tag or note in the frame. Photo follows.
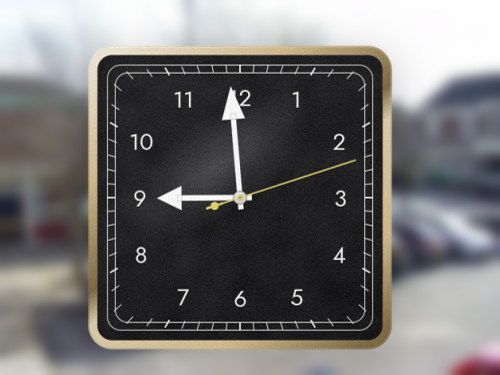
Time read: 8 h 59 min 12 s
